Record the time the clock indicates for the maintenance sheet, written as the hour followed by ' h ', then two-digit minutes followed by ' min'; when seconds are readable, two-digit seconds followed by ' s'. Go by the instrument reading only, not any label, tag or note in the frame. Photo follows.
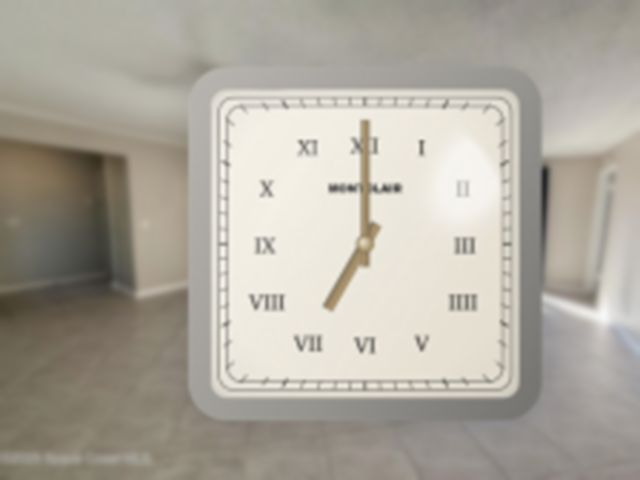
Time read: 7 h 00 min
